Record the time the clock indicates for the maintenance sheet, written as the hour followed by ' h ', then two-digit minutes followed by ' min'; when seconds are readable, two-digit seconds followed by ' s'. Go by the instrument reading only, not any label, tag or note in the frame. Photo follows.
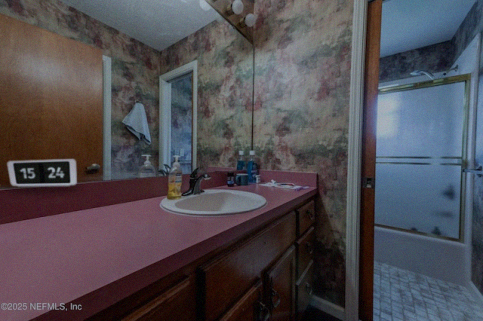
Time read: 15 h 24 min
